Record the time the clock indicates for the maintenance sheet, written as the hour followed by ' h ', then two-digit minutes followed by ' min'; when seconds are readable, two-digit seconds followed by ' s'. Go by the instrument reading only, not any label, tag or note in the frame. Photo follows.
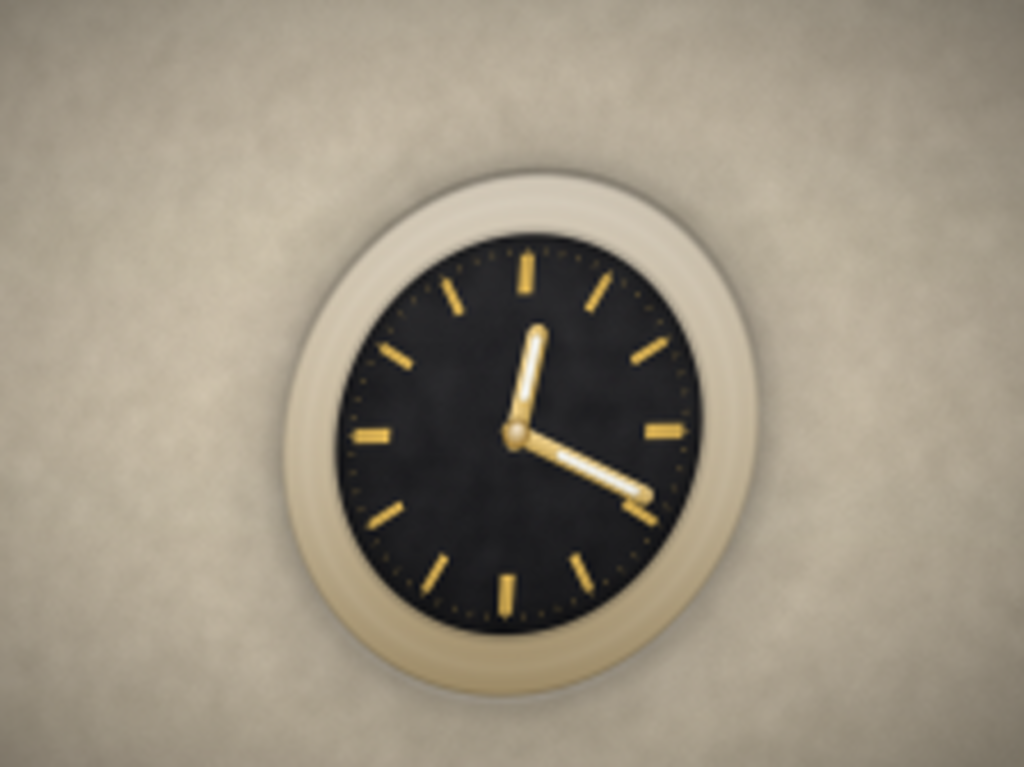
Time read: 12 h 19 min
